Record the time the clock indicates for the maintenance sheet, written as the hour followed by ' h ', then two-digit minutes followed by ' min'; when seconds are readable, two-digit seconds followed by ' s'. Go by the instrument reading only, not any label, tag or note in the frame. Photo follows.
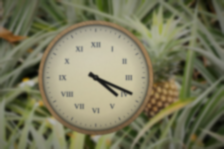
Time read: 4 h 19 min
